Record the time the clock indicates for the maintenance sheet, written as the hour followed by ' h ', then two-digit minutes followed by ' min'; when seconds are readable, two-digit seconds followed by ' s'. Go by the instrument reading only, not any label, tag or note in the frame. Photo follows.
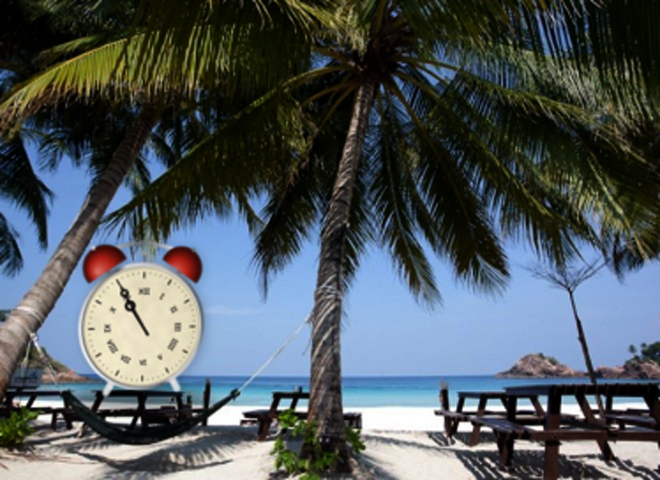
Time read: 10 h 55 min
